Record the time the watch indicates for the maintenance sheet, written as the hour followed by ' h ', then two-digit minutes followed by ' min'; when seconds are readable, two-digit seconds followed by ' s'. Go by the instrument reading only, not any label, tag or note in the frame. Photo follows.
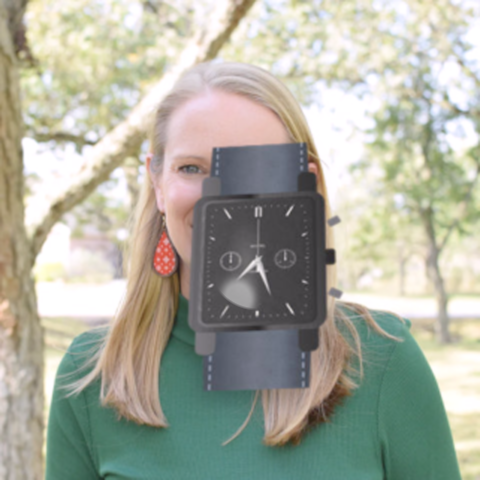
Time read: 7 h 27 min
